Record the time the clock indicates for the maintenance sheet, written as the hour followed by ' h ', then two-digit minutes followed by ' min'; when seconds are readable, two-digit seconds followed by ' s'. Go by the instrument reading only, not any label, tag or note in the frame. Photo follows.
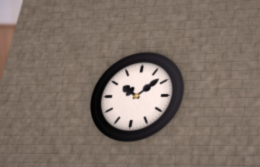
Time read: 10 h 08 min
